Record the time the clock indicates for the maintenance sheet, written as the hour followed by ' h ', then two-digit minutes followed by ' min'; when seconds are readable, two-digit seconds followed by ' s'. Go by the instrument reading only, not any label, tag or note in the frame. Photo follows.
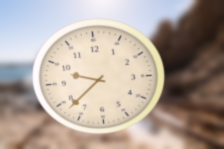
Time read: 9 h 38 min
